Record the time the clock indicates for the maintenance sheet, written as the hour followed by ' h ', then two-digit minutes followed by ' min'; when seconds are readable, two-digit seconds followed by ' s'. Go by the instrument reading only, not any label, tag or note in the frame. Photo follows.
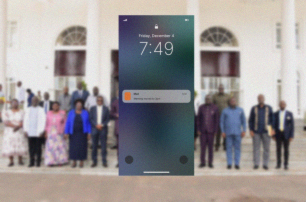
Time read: 7 h 49 min
